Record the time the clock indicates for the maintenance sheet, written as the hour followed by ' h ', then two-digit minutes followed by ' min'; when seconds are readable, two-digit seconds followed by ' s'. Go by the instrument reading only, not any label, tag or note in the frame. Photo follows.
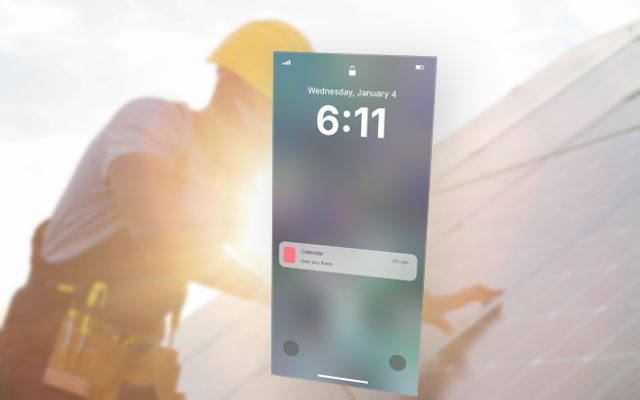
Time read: 6 h 11 min
